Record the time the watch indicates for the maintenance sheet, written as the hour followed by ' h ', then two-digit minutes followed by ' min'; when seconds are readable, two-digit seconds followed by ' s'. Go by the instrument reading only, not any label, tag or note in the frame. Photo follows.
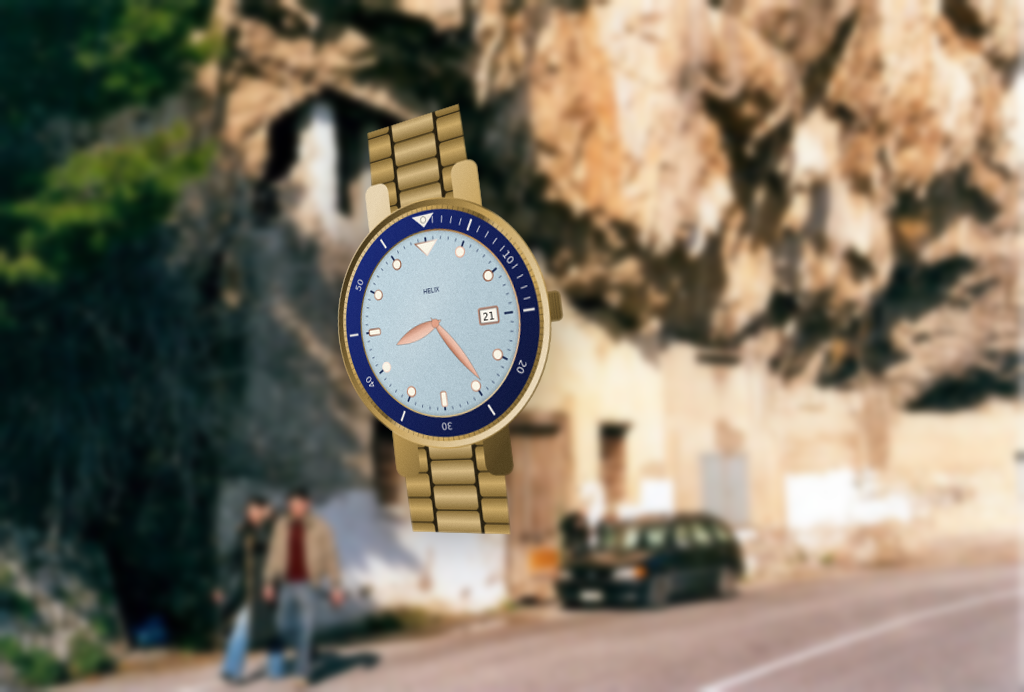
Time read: 8 h 24 min
